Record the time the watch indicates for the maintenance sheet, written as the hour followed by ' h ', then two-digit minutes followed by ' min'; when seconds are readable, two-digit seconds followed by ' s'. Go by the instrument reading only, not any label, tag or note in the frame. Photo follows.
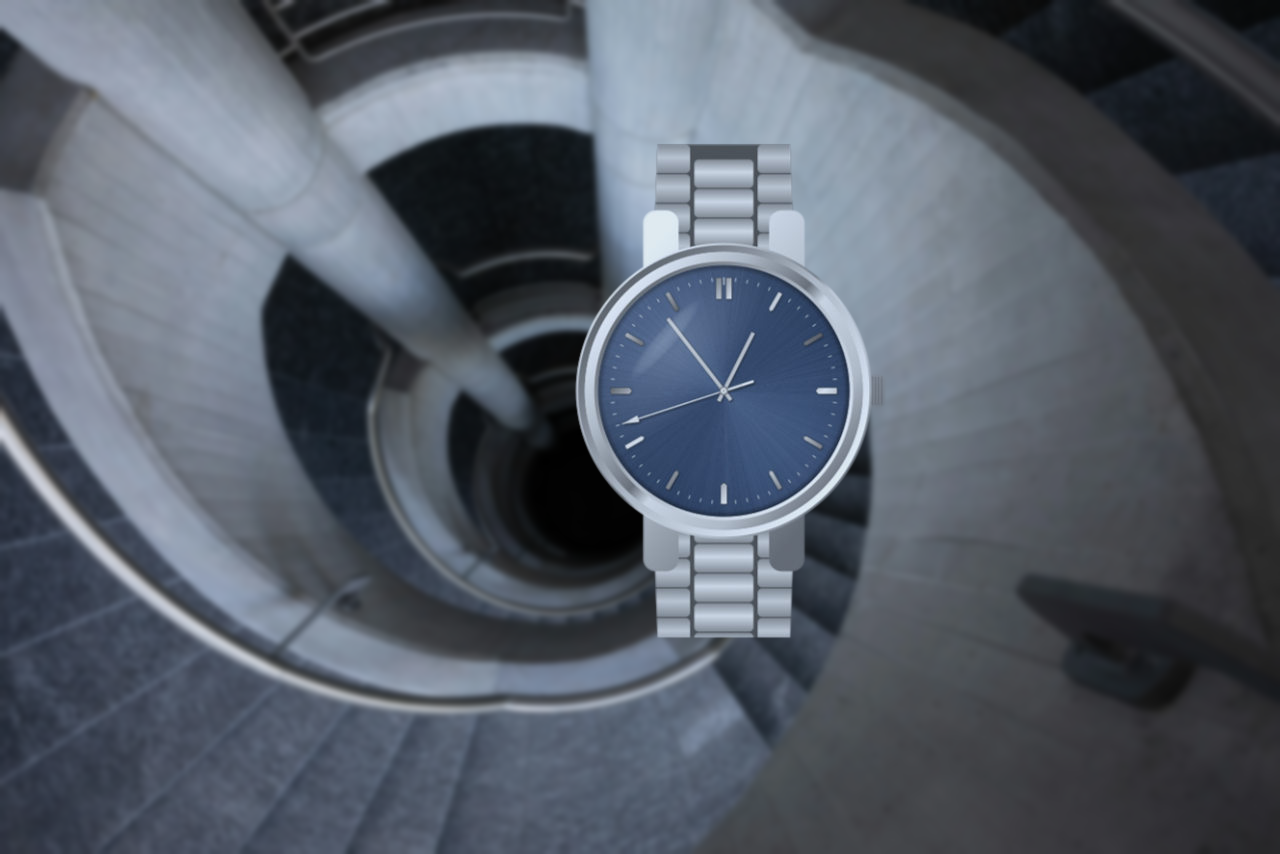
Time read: 12 h 53 min 42 s
